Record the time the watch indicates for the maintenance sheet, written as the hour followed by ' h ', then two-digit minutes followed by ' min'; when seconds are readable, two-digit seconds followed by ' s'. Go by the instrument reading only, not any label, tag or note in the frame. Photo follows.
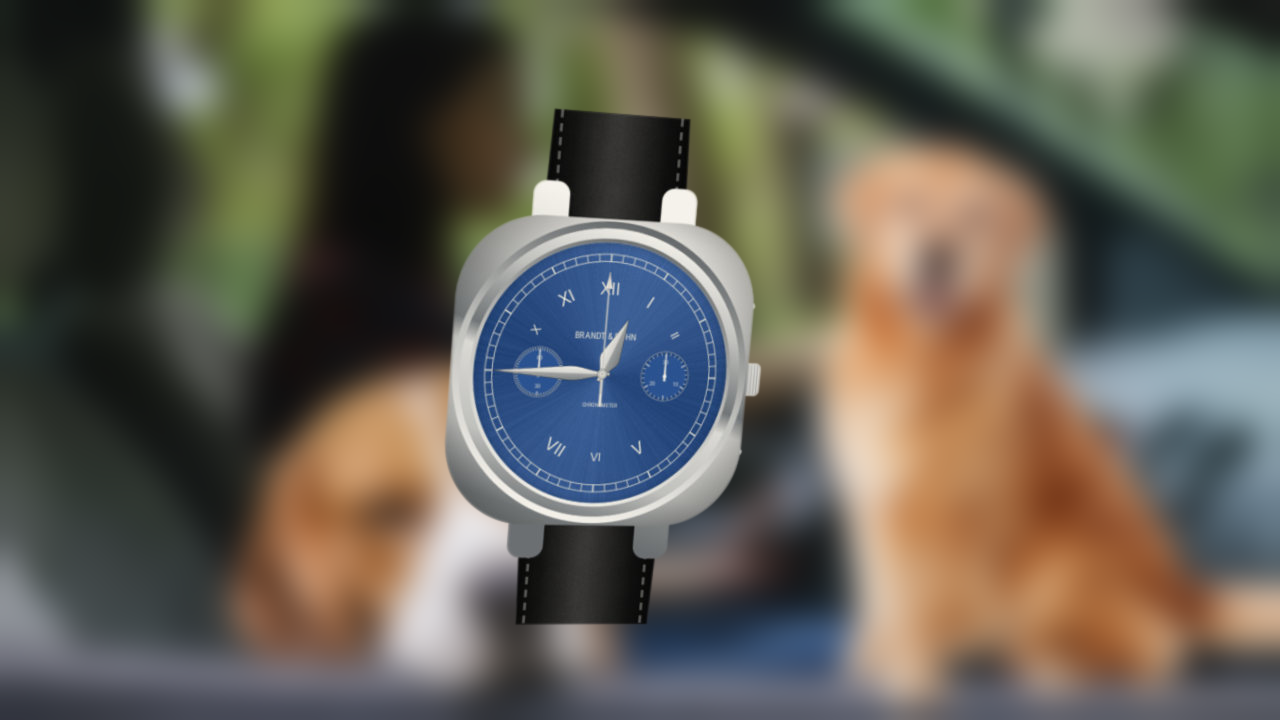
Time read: 12 h 45 min
